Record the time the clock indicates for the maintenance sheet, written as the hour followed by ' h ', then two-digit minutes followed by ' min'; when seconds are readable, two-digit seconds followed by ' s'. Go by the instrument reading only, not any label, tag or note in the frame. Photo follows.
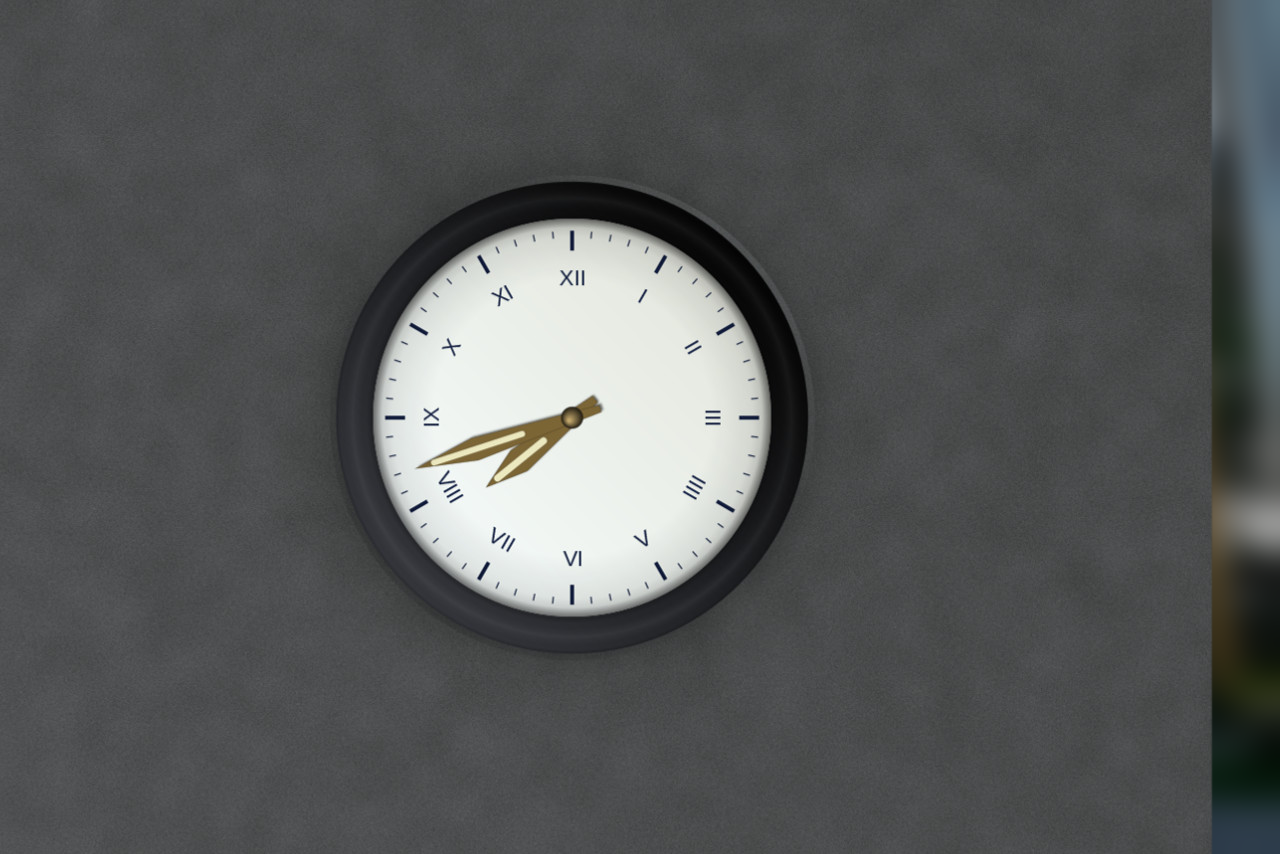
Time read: 7 h 42 min
